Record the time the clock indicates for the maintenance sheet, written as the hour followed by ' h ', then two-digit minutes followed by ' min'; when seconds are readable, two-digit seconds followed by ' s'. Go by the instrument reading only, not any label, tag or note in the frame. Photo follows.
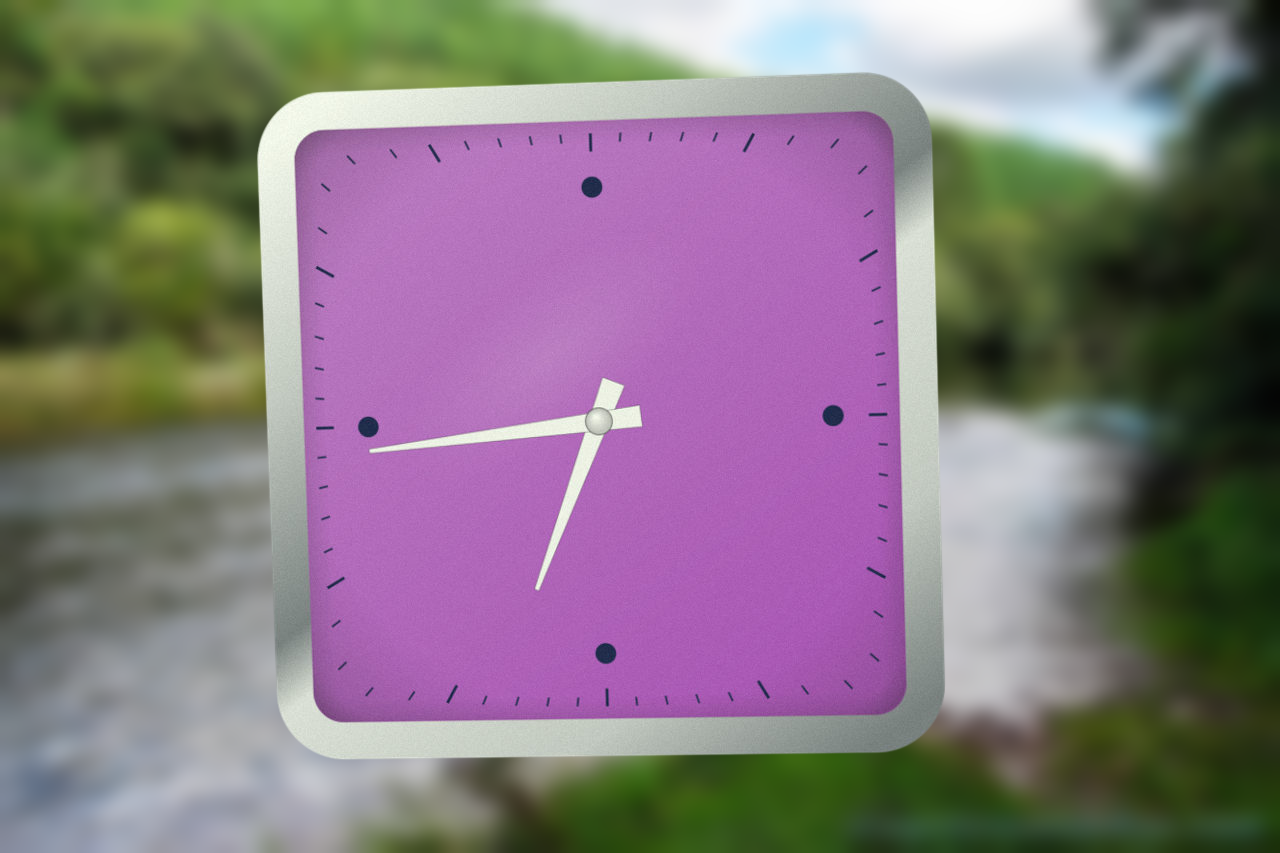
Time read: 6 h 44 min
